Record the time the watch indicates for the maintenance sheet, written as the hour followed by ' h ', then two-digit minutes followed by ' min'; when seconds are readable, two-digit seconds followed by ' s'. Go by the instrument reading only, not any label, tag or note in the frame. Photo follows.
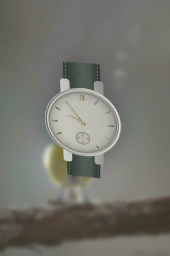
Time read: 9 h 54 min
